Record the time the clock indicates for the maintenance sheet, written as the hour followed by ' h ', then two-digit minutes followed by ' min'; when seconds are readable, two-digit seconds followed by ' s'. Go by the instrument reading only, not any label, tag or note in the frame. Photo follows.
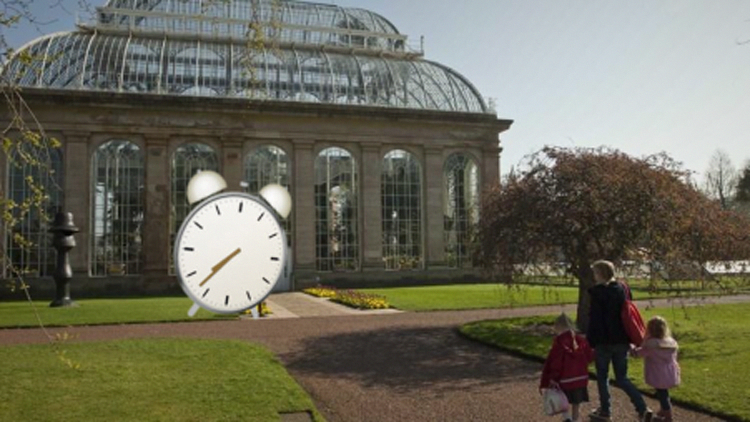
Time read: 7 h 37 min
